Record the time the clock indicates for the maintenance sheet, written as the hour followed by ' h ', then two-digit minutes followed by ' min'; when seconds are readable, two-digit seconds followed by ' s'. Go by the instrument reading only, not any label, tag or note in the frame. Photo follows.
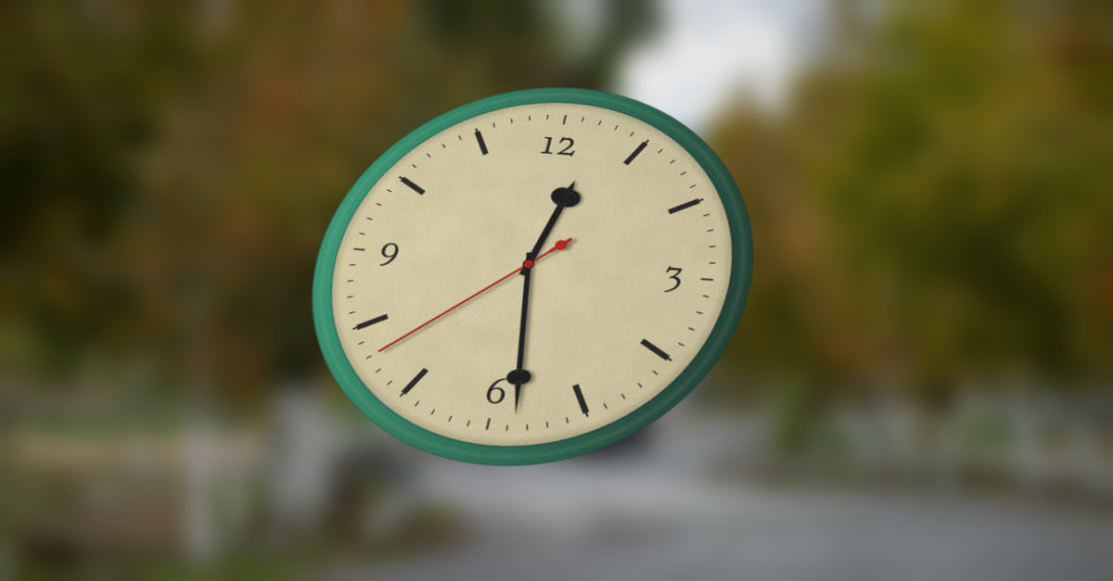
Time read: 12 h 28 min 38 s
